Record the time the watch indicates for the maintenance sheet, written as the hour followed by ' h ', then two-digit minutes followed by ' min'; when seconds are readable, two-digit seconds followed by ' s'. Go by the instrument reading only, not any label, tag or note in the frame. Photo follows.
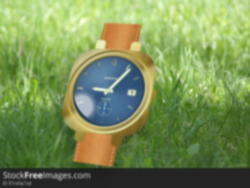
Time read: 9 h 06 min
